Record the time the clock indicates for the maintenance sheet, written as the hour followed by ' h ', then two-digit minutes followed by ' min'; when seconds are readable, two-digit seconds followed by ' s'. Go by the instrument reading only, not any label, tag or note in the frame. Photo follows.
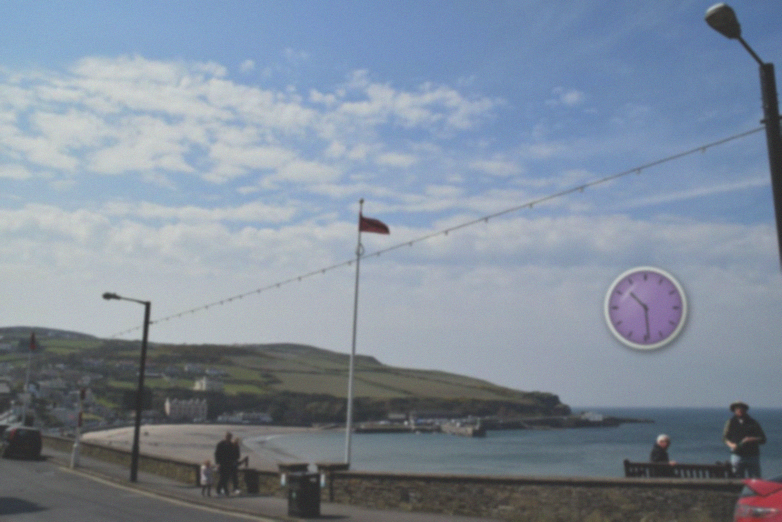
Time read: 10 h 29 min
